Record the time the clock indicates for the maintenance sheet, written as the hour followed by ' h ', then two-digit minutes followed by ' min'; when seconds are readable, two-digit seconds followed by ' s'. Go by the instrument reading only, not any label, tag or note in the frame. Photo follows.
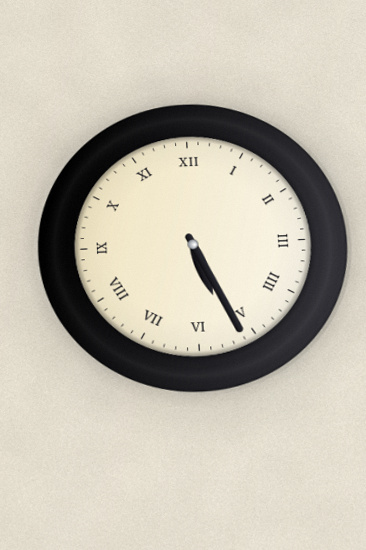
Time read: 5 h 26 min
